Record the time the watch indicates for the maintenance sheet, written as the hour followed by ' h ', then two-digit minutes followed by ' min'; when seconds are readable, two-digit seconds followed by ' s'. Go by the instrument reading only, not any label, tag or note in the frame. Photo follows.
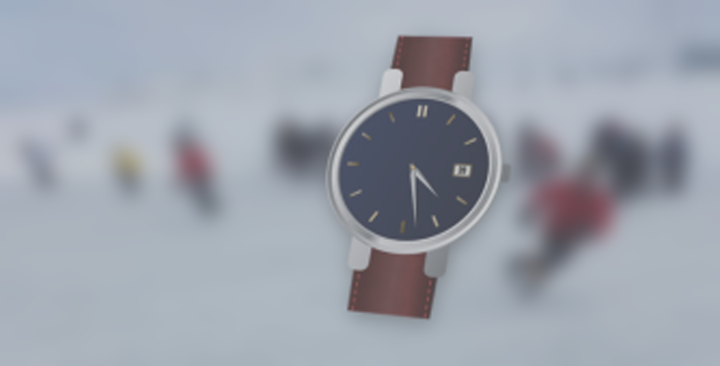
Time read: 4 h 28 min
